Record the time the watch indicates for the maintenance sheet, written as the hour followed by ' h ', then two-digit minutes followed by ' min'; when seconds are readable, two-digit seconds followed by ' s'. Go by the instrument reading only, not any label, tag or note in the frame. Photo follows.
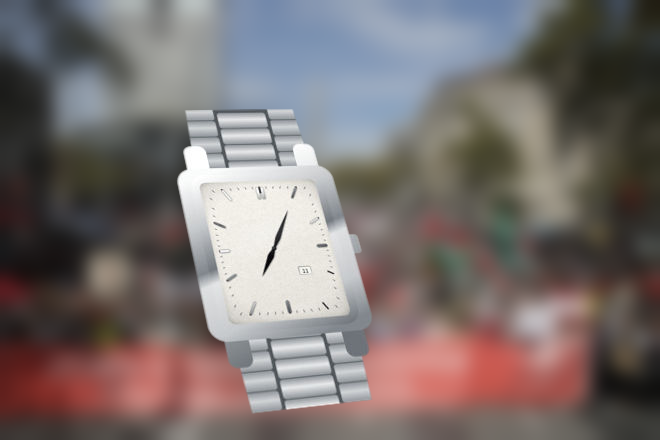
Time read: 7 h 05 min
